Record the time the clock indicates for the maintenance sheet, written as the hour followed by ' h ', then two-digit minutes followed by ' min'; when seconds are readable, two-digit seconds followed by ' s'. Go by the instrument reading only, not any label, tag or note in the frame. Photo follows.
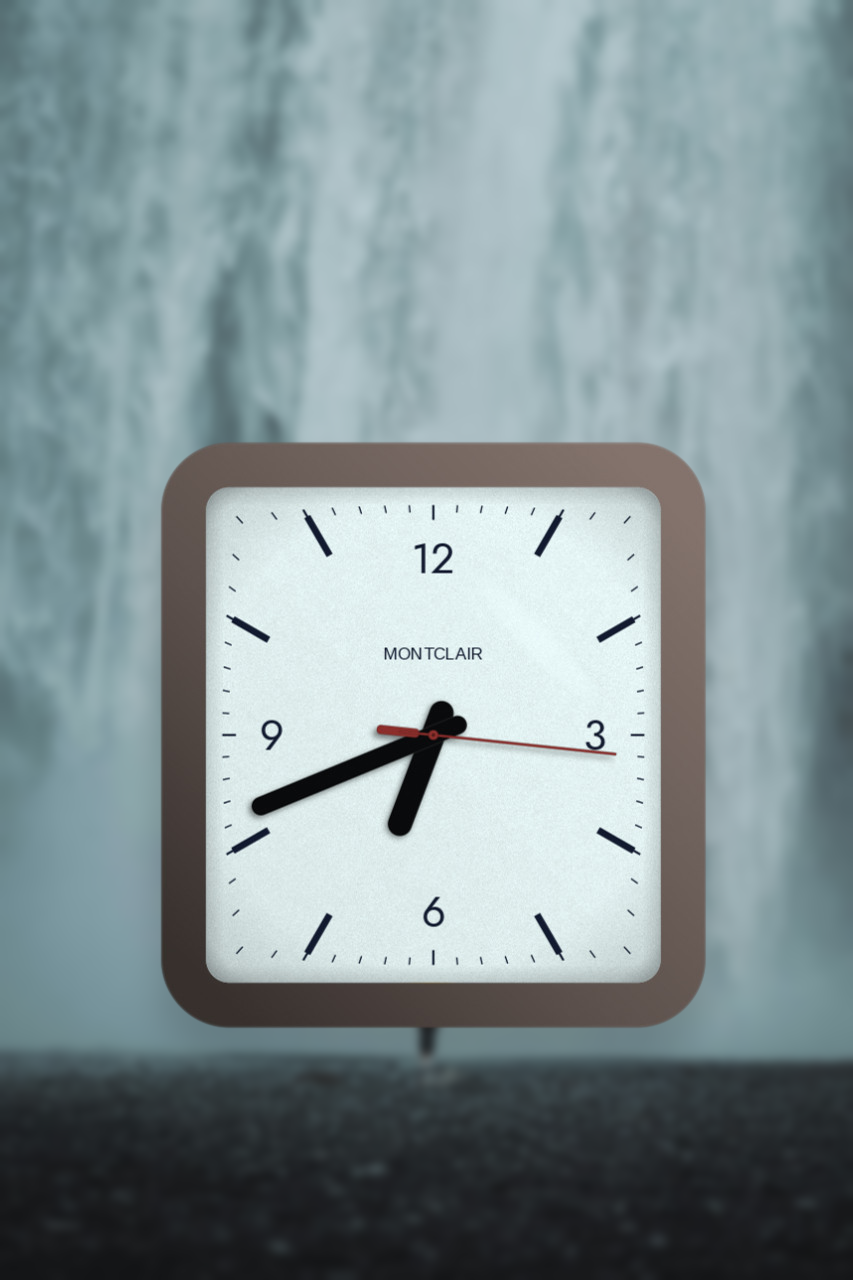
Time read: 6 h 41 min 16 s
